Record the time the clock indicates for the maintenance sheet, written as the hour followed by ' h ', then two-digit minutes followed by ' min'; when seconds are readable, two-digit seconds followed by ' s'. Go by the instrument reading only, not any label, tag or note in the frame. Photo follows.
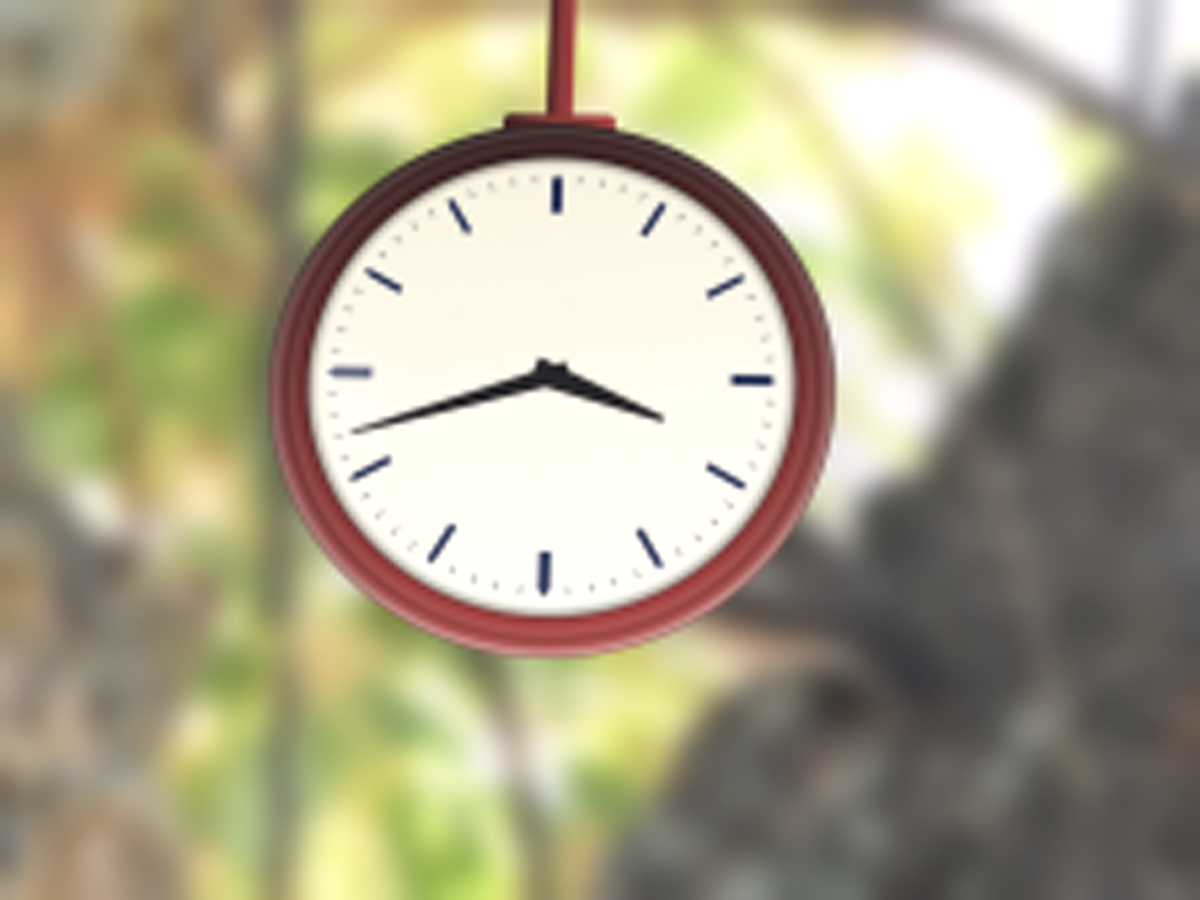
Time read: 3 h 42 min
